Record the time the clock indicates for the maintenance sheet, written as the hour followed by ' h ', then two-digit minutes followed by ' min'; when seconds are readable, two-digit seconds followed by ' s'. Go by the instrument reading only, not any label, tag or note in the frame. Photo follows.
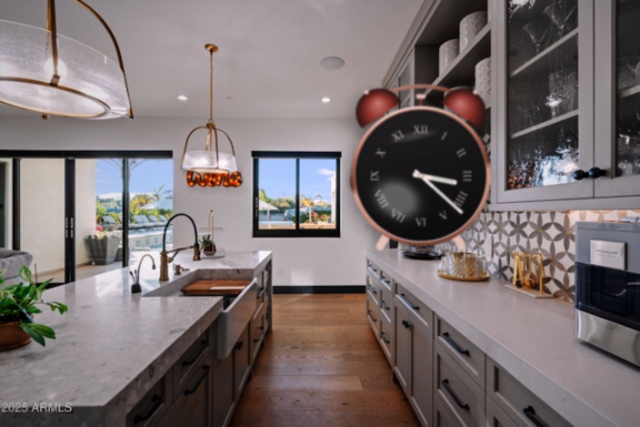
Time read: 3 h 22 min
